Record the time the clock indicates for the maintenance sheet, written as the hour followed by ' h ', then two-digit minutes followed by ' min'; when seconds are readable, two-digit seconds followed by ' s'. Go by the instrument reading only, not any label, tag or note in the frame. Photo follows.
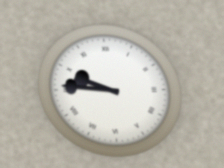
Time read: 9 h 46 min
